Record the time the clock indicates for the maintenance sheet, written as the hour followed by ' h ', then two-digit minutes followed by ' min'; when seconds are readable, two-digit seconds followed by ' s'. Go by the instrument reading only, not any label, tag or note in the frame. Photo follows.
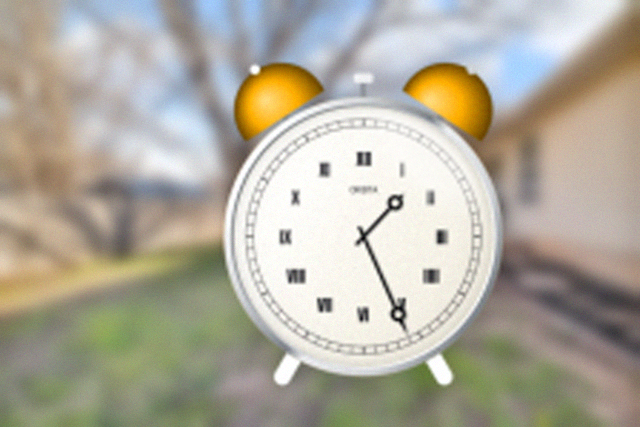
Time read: 1 h 26 min
